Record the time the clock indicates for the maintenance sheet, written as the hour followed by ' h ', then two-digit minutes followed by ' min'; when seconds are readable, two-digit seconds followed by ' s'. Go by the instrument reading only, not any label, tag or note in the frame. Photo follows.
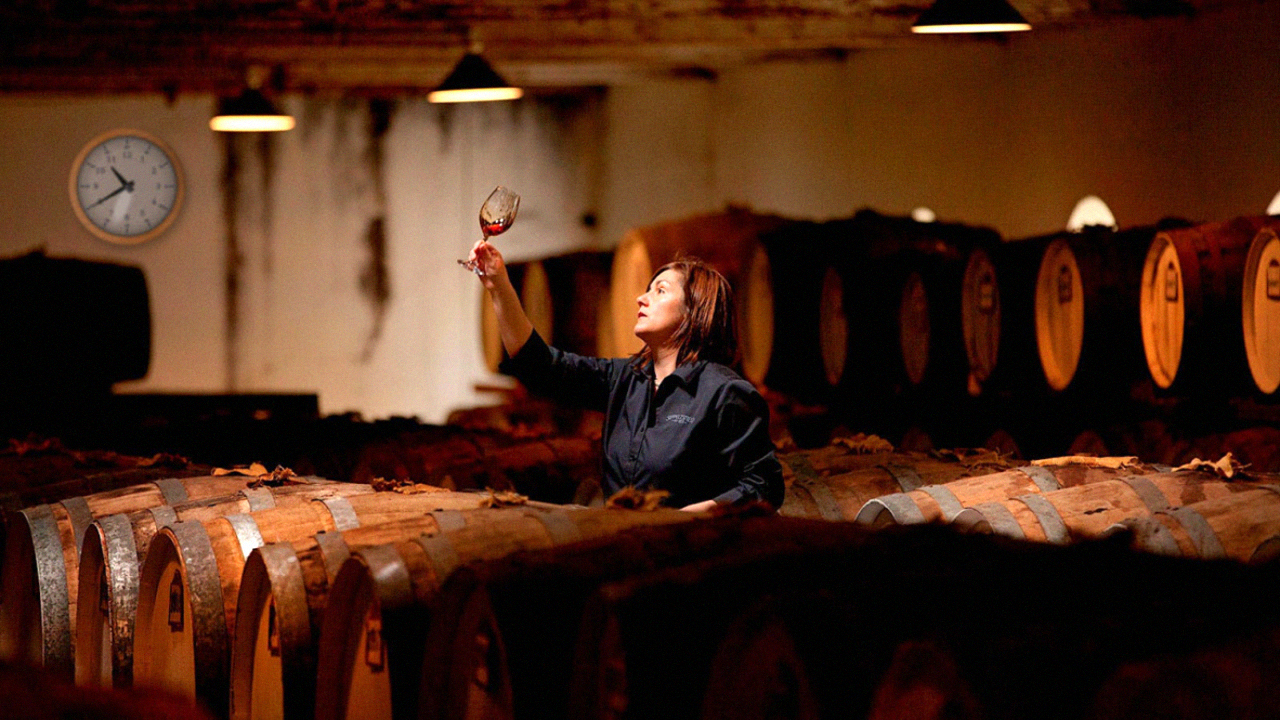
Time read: 10 h 40 min
